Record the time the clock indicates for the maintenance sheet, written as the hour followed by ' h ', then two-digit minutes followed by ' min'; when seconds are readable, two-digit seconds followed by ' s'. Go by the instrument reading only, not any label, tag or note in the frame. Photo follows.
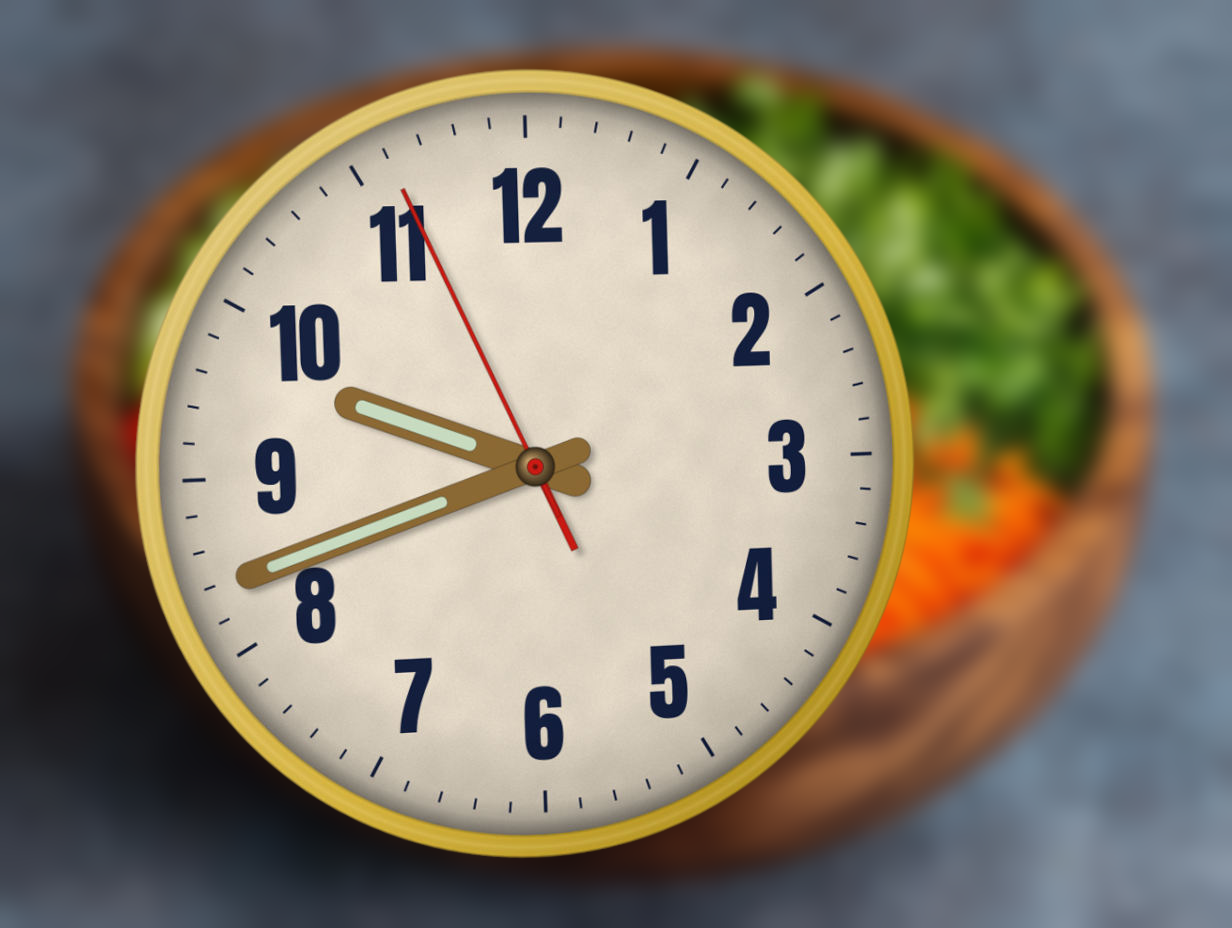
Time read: 9 h 41 min 56 s
